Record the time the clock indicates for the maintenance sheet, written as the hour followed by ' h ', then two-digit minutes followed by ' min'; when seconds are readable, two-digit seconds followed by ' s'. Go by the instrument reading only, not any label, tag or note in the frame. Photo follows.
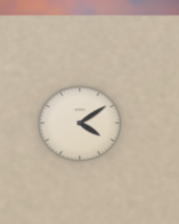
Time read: 4 h 09 min
